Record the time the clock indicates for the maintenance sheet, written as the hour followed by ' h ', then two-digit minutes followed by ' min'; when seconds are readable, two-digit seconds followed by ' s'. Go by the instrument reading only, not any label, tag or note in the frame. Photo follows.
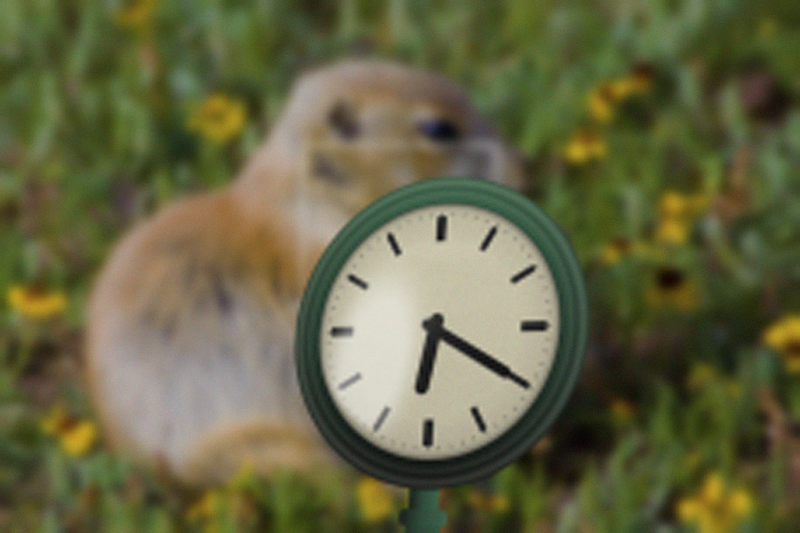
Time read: 6 h 20 min
